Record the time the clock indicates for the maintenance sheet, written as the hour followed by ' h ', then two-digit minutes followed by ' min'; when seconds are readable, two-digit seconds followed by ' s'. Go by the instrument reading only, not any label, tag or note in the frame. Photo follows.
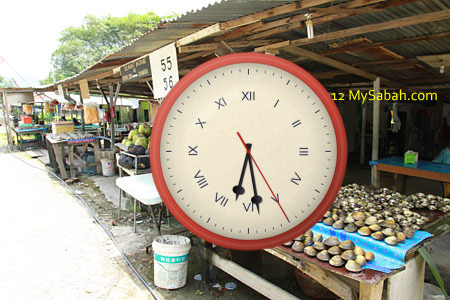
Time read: 6 h 28 min 25 s
